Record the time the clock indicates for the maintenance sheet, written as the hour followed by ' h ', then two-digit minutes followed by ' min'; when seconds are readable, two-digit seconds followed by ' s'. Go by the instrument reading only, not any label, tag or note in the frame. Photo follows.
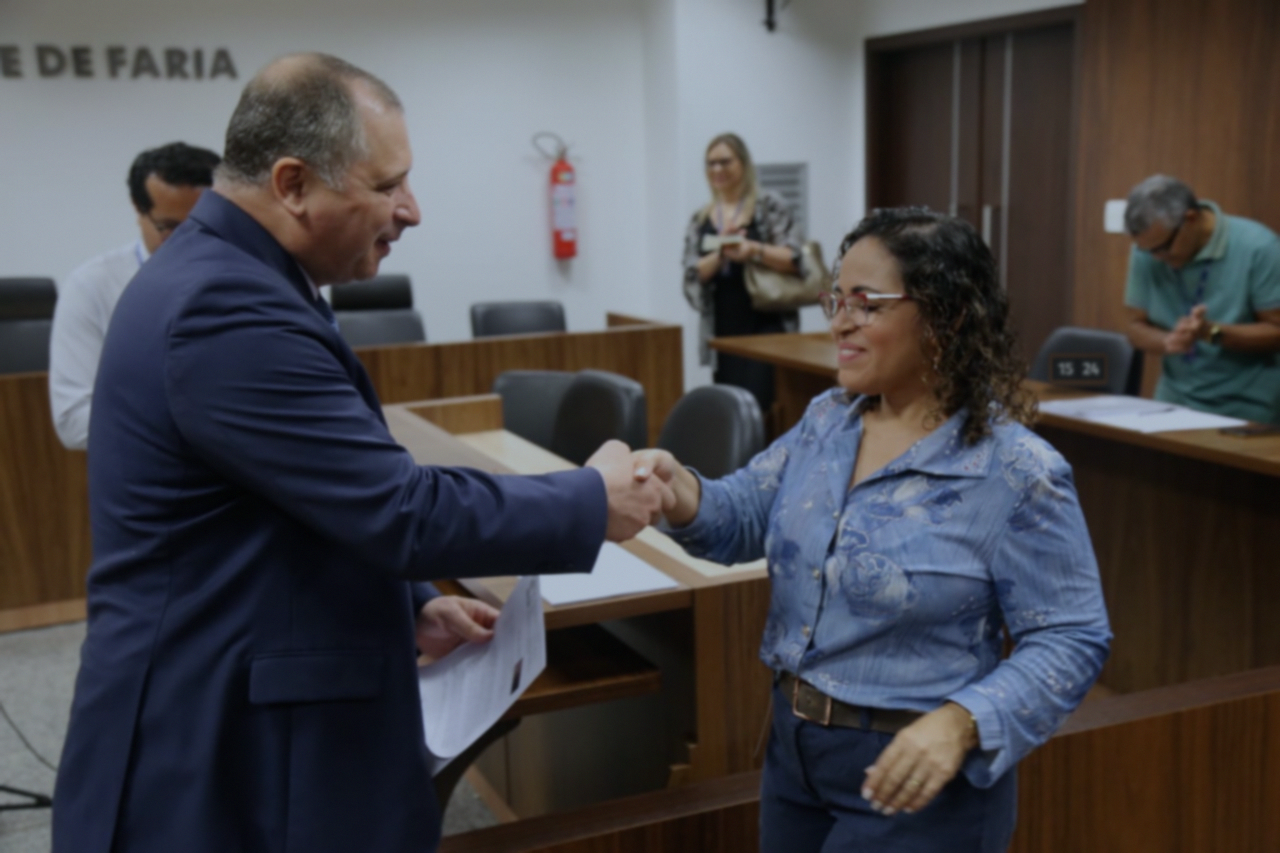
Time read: 15 h 24 min
